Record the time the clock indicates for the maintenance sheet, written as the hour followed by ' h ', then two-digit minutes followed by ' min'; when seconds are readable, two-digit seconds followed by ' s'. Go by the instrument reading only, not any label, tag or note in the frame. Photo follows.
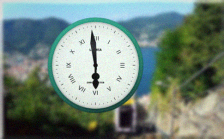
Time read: 5 h 59 min
